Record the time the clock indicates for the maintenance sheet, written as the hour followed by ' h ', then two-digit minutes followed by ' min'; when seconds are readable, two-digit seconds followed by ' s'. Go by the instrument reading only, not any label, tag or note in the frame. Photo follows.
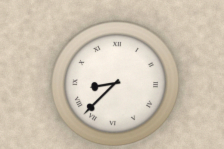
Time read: 8 h 37 min
